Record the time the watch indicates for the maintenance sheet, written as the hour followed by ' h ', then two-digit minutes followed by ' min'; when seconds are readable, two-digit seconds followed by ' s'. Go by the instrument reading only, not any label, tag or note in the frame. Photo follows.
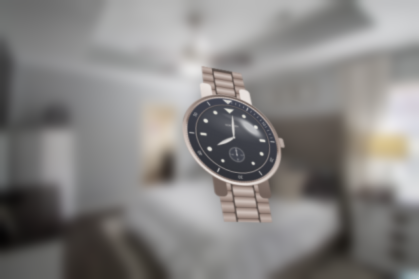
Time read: 8 h 01 min
